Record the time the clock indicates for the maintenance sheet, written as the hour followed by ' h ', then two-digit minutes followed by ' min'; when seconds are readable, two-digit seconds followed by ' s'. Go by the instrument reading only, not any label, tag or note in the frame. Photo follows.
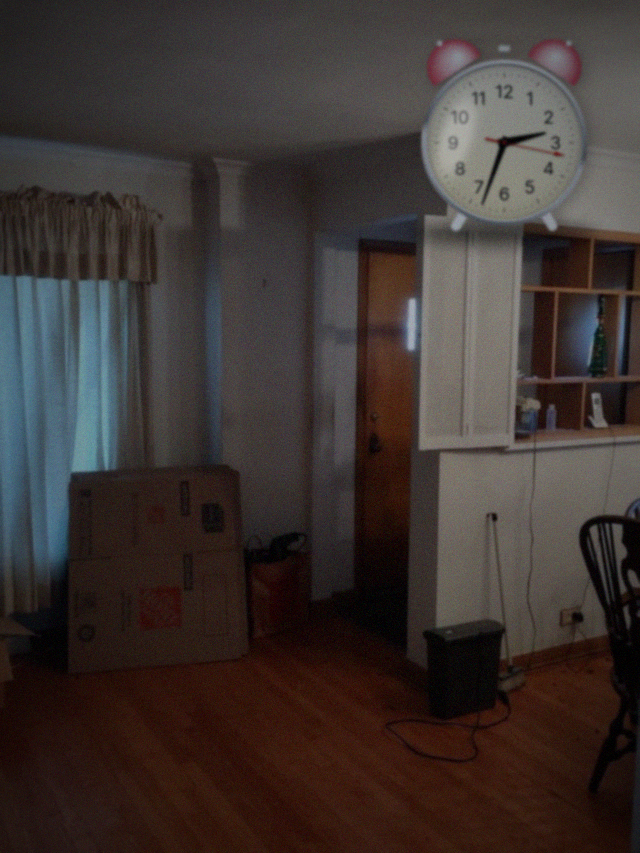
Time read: 2 h 33 min 17 s
